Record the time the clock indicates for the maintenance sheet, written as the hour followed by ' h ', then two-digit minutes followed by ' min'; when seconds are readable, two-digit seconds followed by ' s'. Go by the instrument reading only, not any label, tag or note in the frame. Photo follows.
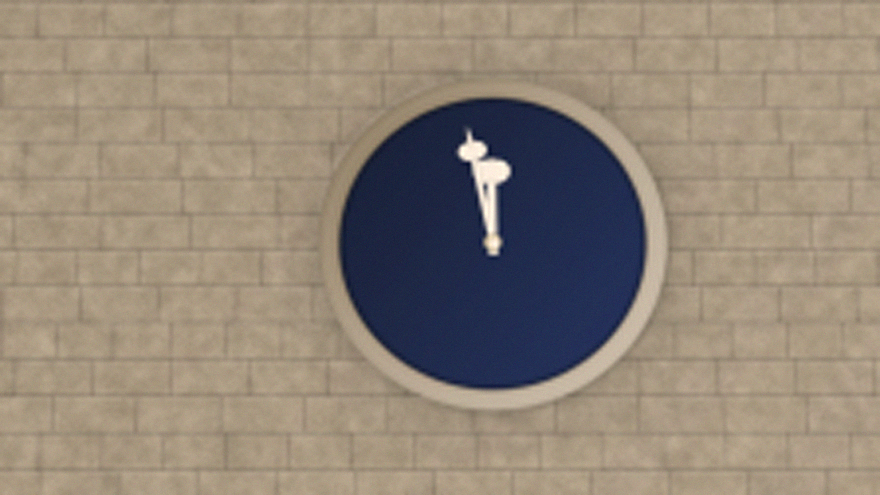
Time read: 11 h 58 min
